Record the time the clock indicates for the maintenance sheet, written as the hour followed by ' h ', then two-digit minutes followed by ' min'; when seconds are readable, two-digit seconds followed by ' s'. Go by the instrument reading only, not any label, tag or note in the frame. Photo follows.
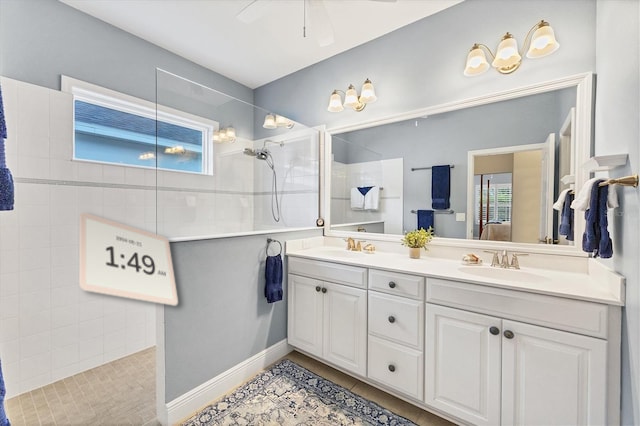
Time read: 1 h 49 min
